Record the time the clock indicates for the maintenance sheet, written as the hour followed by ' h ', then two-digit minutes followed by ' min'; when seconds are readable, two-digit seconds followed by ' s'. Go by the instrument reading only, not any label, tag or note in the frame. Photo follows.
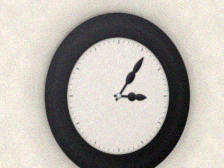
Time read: 3 h 06 min
